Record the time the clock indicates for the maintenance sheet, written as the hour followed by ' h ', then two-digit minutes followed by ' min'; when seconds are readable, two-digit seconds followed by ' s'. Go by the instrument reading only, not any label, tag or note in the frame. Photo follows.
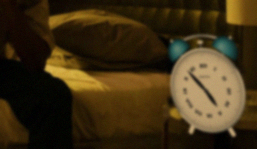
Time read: 4 h 53 min
